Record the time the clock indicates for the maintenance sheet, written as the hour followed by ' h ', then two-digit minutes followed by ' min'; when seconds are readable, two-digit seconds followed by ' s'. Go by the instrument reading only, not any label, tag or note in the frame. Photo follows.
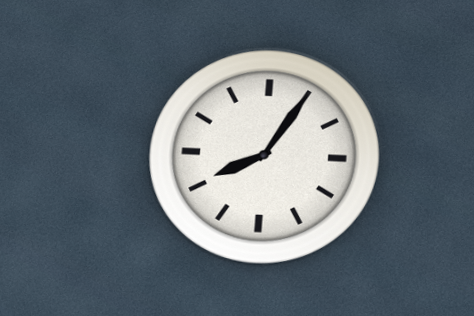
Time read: 8 h 05 min
